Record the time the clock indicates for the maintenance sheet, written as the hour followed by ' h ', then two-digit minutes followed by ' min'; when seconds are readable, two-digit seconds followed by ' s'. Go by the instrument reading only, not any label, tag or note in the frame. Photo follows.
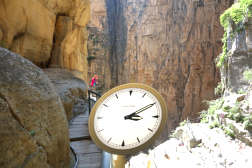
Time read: 3 h 10 min
